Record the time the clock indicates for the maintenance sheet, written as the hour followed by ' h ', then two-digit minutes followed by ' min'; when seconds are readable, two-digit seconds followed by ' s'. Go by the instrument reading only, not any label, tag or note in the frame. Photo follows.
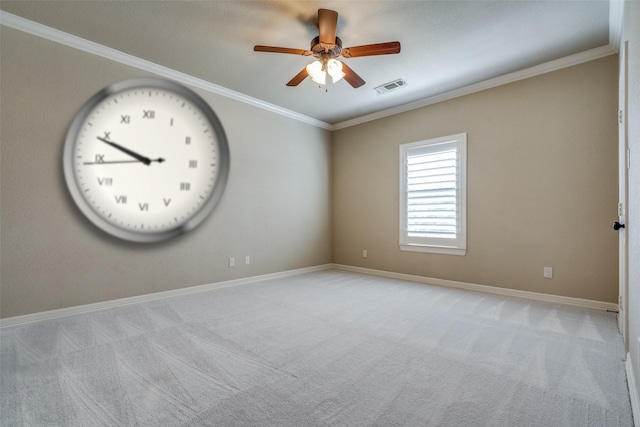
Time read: 9 h 48 min 44 s
